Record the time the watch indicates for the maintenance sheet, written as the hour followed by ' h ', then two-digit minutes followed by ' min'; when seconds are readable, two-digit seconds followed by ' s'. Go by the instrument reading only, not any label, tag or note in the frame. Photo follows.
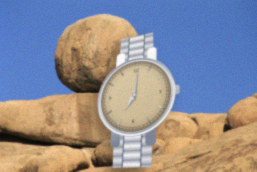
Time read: 7 h 01 min
